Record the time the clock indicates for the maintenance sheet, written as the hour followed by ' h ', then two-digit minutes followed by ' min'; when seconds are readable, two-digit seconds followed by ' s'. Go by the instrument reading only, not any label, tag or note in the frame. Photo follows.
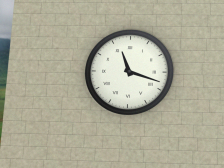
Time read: 11 h 18 min
